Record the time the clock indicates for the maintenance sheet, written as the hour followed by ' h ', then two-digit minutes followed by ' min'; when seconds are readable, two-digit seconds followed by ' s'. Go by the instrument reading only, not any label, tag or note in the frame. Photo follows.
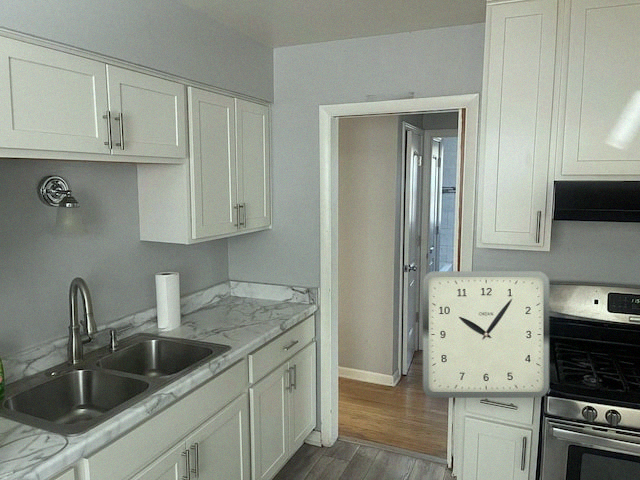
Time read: 10 h 06 min
